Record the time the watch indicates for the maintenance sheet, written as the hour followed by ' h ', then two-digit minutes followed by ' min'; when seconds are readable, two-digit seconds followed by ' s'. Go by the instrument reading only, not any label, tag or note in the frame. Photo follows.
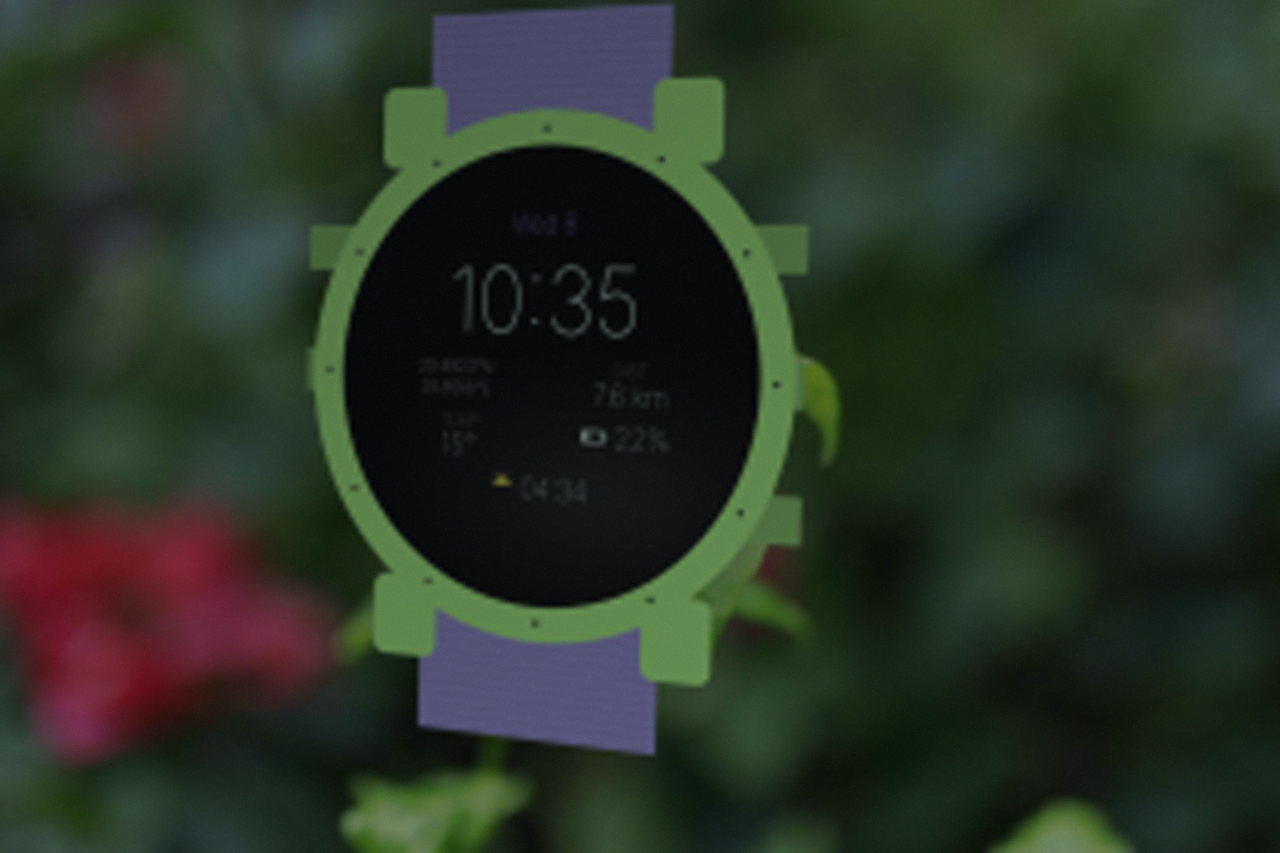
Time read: 10 h 35 min
